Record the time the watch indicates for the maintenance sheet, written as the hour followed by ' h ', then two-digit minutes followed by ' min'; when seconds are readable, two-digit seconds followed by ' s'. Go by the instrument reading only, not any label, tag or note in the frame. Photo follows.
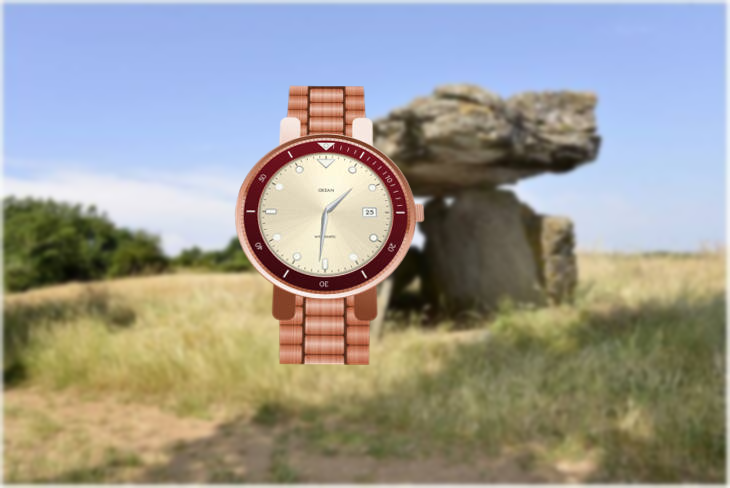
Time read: 1 h 31 min
